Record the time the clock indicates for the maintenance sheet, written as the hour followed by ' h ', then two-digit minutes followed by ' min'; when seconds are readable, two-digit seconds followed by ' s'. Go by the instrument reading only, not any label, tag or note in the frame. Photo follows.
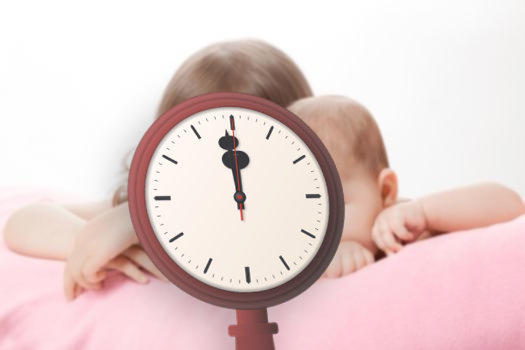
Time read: 11 h 59 min 00 s
